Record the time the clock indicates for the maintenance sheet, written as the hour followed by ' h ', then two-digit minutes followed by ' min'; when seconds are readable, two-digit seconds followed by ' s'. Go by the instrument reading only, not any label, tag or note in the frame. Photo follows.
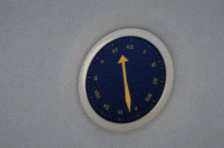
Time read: 11 h 27 min
